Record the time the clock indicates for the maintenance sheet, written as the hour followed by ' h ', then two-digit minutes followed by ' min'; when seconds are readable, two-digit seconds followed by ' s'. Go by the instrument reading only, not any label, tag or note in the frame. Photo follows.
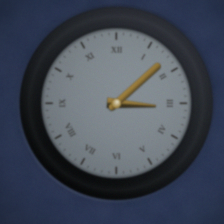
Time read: 3 h 08 min
